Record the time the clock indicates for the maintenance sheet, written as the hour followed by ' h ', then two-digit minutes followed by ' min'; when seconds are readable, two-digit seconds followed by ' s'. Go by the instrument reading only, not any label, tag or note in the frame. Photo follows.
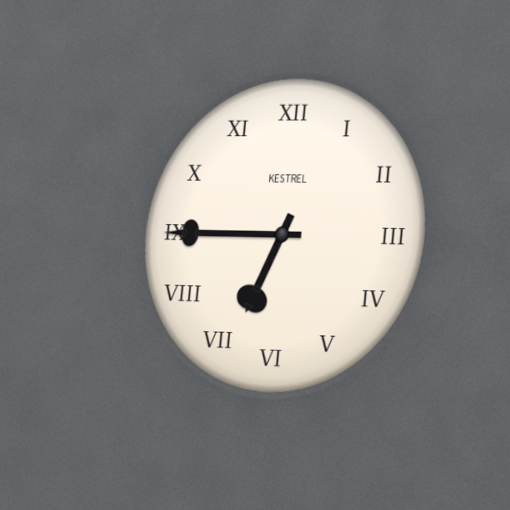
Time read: 6 h 45 min
